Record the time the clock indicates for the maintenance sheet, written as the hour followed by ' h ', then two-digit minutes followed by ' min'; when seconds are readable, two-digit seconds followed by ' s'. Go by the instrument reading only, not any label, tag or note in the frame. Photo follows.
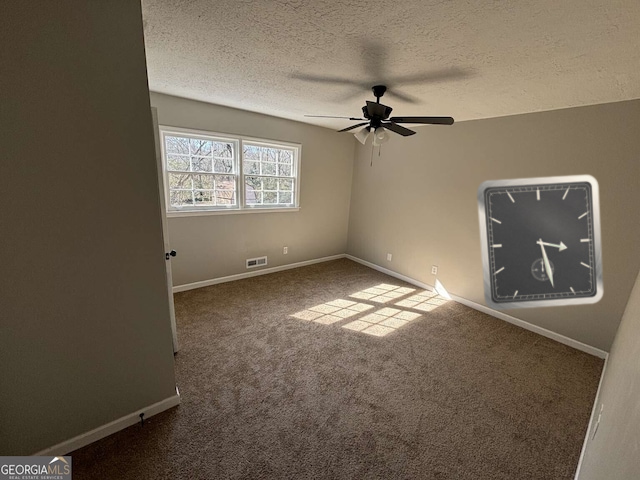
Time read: 3 h 28 min
